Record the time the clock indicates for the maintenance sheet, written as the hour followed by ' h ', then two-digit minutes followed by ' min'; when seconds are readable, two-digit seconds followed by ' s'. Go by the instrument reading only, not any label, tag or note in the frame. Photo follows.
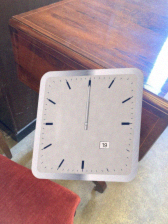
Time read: 12 h 00 min
